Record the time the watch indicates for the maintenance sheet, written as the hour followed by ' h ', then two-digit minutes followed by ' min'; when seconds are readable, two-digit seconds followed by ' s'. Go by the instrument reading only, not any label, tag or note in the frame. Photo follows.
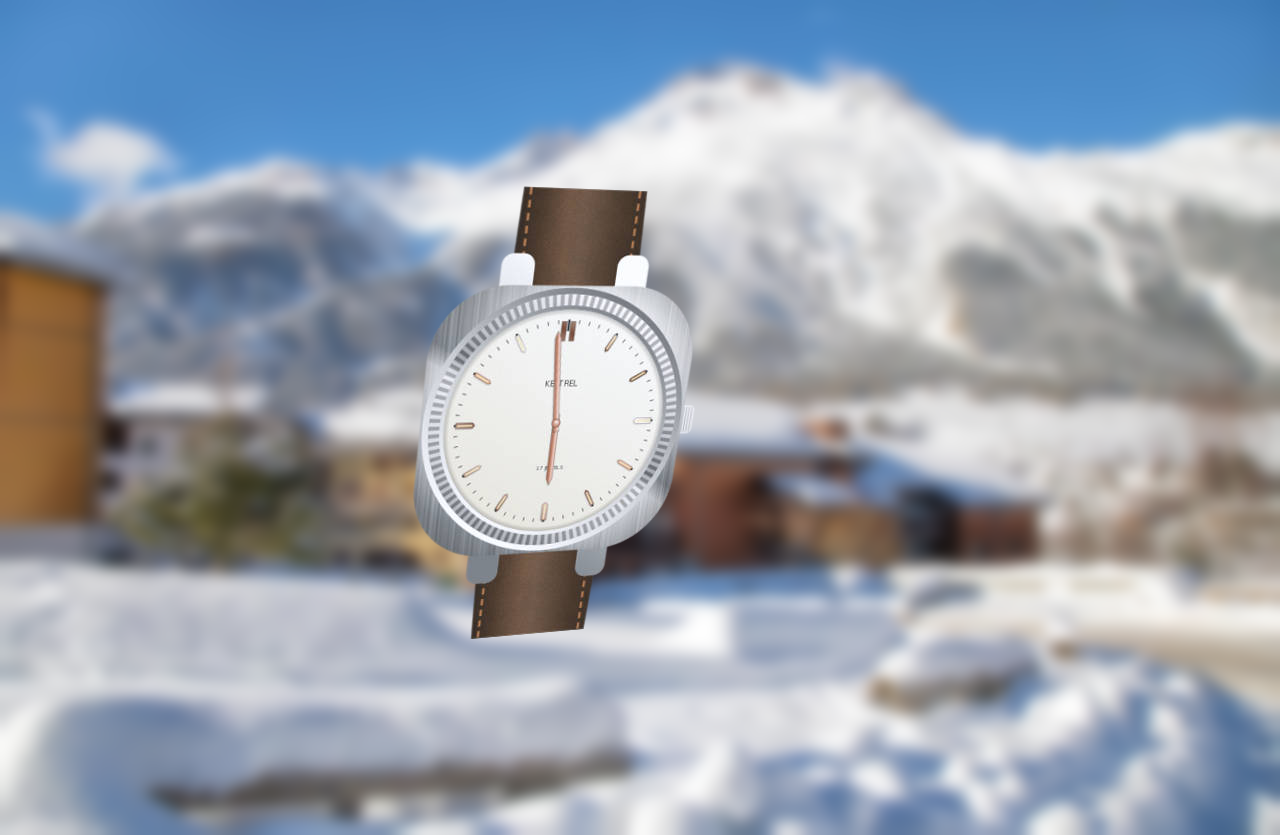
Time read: 5 h 59 min
